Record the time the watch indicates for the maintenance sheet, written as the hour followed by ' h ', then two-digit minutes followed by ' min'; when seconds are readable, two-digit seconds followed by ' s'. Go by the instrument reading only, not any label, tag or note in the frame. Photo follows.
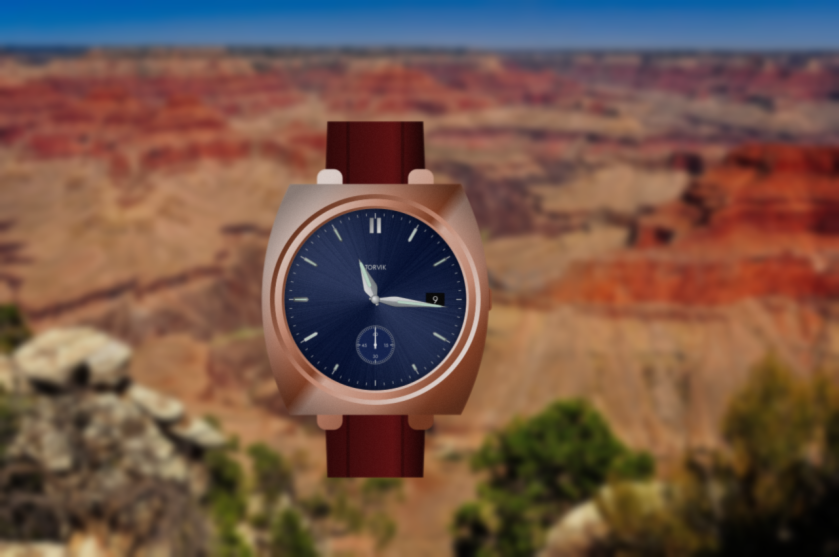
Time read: 11 h 16 min
